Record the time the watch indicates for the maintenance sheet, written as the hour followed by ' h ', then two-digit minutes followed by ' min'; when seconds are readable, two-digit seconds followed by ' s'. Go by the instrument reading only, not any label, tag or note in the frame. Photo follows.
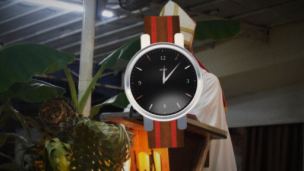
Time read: 12 h 07 min
